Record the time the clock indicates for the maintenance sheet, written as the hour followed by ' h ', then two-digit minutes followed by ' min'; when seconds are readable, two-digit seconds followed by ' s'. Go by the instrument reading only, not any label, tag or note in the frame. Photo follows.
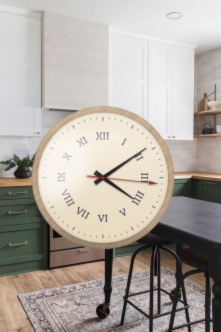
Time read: 4 h 09 min 16 s
